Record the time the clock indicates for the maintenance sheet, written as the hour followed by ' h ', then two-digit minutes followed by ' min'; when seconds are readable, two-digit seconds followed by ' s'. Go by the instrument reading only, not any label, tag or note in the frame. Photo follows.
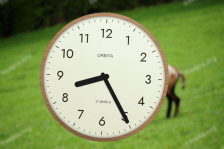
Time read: 8 h 25 min
